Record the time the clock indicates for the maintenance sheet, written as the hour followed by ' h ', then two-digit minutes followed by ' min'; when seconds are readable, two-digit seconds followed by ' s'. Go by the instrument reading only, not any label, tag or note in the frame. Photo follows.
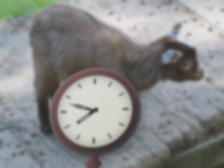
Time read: 7 h 48 min
